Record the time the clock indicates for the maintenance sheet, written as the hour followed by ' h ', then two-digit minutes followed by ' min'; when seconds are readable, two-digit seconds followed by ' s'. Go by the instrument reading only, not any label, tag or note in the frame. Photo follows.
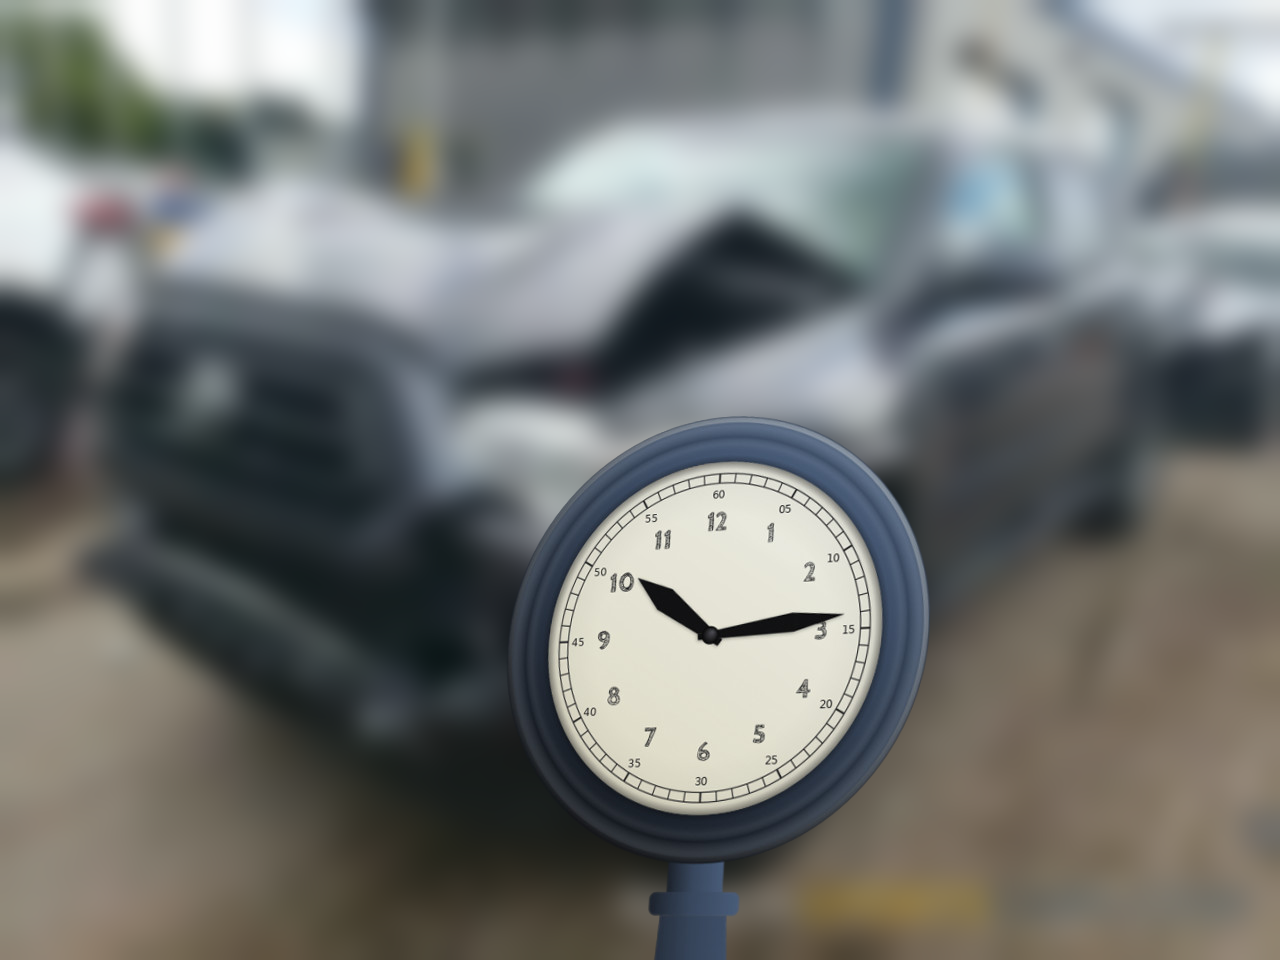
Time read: 10 h 14 min
